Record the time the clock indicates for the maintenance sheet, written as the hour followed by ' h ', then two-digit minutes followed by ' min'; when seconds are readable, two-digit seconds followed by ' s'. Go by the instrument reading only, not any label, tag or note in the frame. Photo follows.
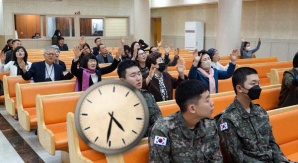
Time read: 4 h 31 min
